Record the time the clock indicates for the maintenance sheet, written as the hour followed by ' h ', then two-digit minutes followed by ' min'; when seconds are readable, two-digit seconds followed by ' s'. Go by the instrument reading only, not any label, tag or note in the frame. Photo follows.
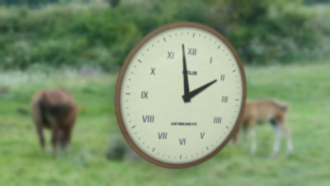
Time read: 1 h 58 min
